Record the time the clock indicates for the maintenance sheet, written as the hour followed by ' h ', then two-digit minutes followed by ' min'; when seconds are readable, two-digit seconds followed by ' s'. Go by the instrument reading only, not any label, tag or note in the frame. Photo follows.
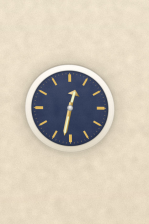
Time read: 12 h 32 min
